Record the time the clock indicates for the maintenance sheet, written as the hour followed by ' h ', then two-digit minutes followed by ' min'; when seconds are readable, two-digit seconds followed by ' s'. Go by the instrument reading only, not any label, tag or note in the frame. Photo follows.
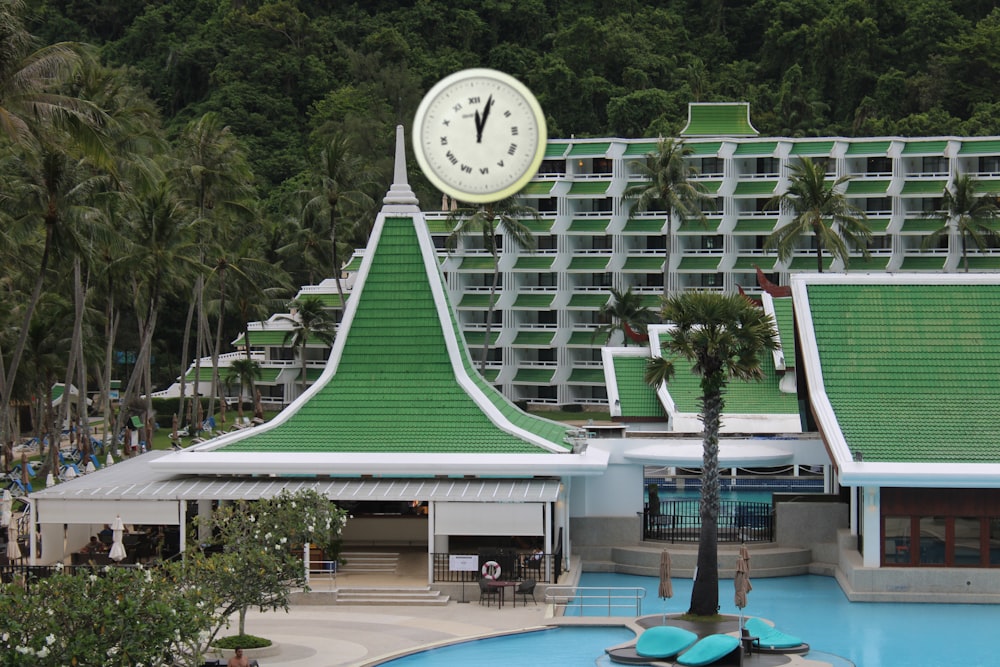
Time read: 12 h 04 min
